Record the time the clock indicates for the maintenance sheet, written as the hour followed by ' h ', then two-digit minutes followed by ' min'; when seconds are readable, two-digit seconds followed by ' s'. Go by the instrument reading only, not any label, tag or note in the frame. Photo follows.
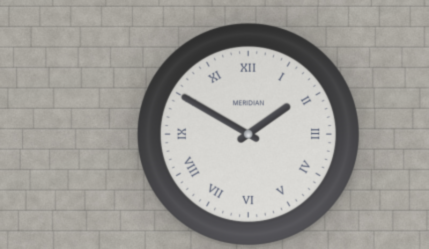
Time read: 1 h 50 min
